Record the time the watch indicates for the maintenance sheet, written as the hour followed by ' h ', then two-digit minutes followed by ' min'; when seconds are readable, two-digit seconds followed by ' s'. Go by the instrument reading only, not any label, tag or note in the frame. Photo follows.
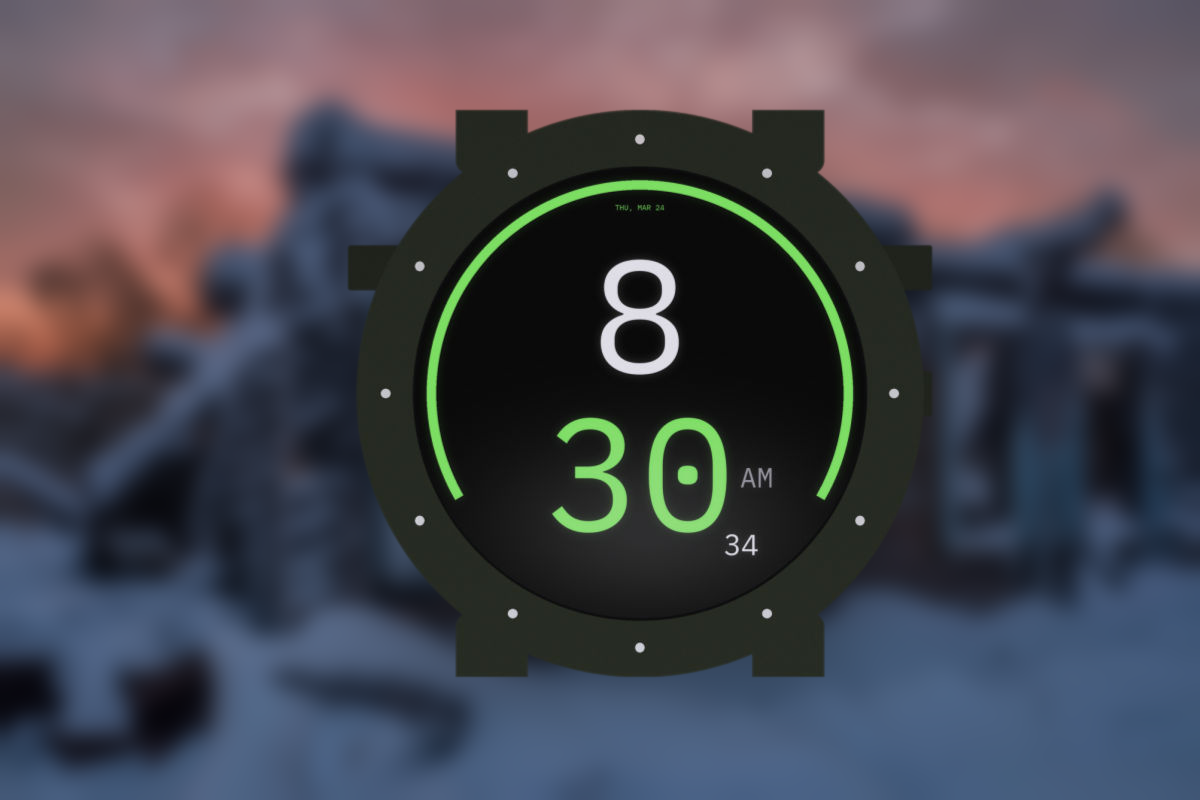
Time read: 8 h 30 min 34 s
